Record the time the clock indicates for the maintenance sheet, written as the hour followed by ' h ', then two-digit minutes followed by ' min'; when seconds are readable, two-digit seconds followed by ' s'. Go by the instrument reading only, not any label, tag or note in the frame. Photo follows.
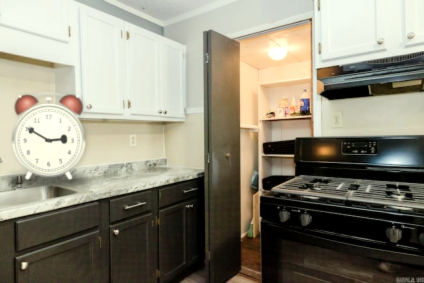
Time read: 2 h 50 min
